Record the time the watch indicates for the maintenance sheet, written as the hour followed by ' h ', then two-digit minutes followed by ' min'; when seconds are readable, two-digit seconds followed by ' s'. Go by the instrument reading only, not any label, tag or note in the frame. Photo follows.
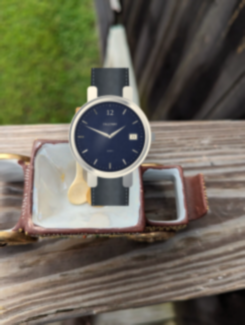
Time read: 1 h 49 min
